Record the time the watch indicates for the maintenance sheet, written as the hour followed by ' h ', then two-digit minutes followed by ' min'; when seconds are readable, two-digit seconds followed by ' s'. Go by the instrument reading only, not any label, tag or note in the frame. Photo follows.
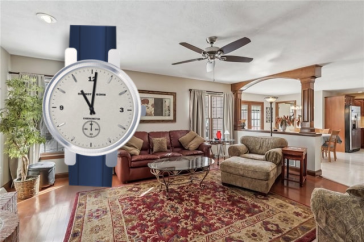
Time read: 11 h 01 min
